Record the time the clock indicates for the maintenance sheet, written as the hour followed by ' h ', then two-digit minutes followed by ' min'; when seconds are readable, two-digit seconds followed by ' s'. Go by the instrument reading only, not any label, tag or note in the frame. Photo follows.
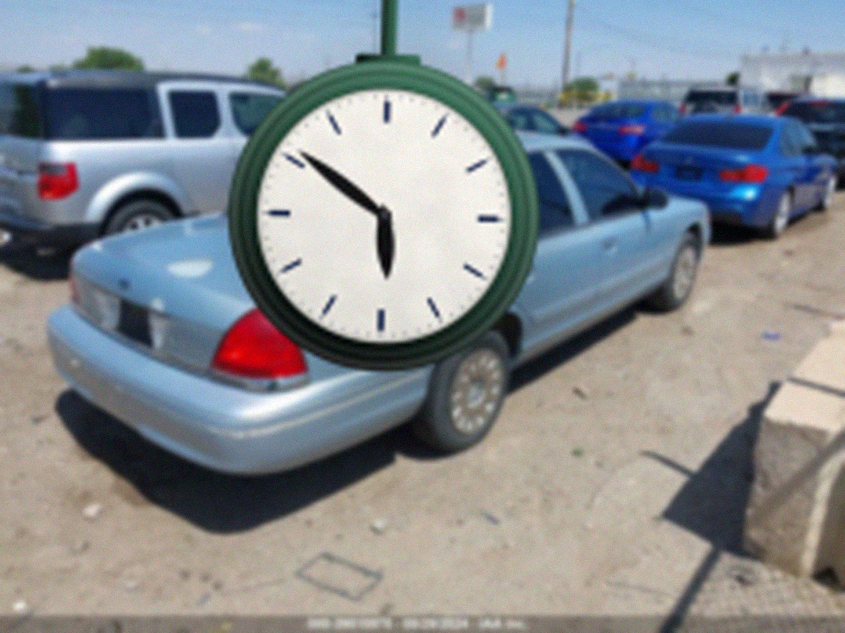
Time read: 5 h 51 min
